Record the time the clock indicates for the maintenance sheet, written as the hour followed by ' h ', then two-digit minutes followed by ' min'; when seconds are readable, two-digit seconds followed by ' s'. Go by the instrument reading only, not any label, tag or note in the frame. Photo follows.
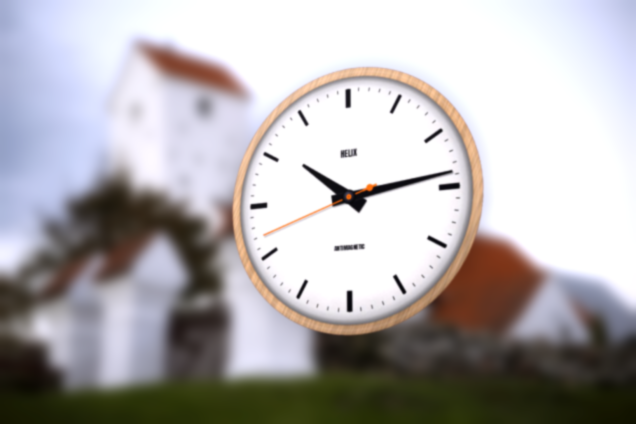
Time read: 10 h 13 min 42 s
